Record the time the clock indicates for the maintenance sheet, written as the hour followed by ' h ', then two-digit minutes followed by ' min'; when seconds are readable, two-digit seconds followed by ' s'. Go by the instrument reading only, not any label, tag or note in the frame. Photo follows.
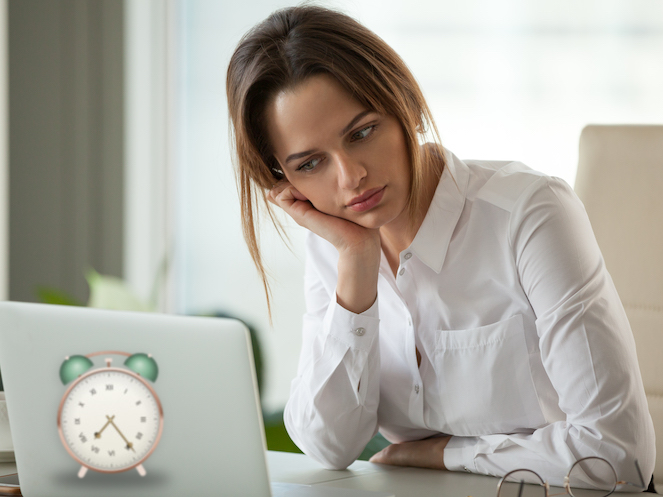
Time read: 7 h 24 min
